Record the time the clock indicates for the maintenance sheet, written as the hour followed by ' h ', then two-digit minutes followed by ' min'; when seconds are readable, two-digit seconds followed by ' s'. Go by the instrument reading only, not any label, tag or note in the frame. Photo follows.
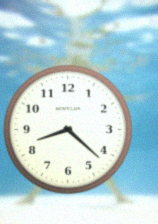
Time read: 8 h 22 min
